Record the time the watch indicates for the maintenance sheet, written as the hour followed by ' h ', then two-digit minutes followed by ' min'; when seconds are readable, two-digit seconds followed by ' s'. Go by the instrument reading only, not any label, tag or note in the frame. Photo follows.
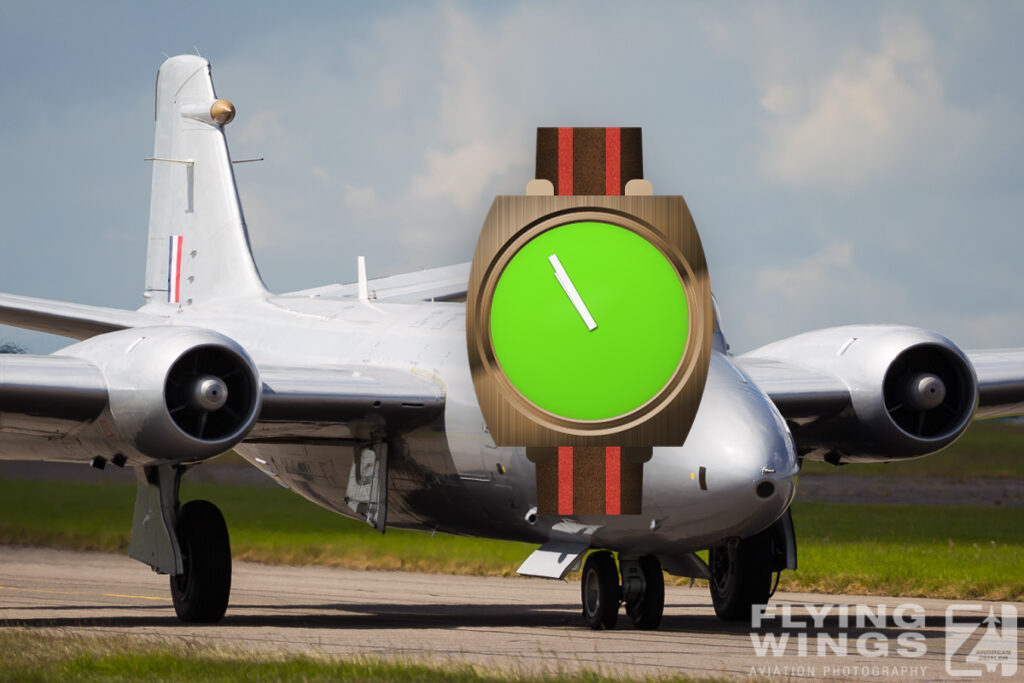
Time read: 10 h 55 min
